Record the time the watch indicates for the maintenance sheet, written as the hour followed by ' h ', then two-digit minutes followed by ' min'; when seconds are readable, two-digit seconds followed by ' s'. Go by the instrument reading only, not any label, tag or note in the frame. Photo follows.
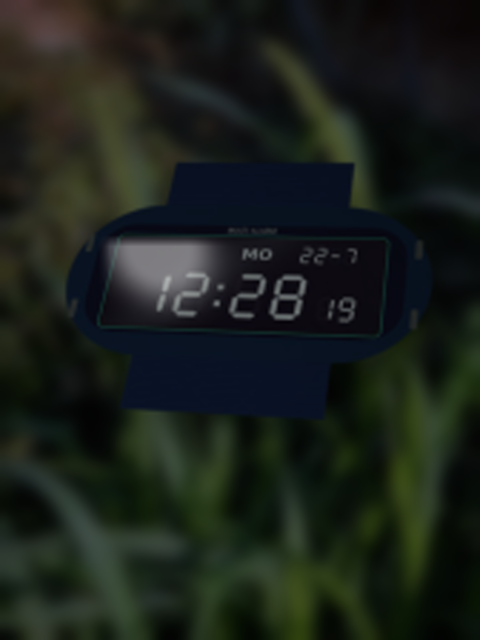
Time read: 12 h 28 min 19 s
